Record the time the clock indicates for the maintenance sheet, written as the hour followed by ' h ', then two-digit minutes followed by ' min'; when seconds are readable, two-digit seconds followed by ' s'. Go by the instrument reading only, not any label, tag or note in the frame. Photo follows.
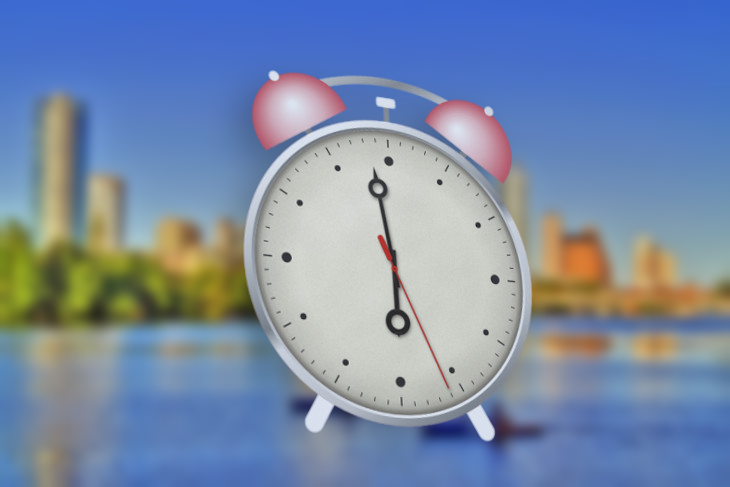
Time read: 5 h 58 min 26 s
